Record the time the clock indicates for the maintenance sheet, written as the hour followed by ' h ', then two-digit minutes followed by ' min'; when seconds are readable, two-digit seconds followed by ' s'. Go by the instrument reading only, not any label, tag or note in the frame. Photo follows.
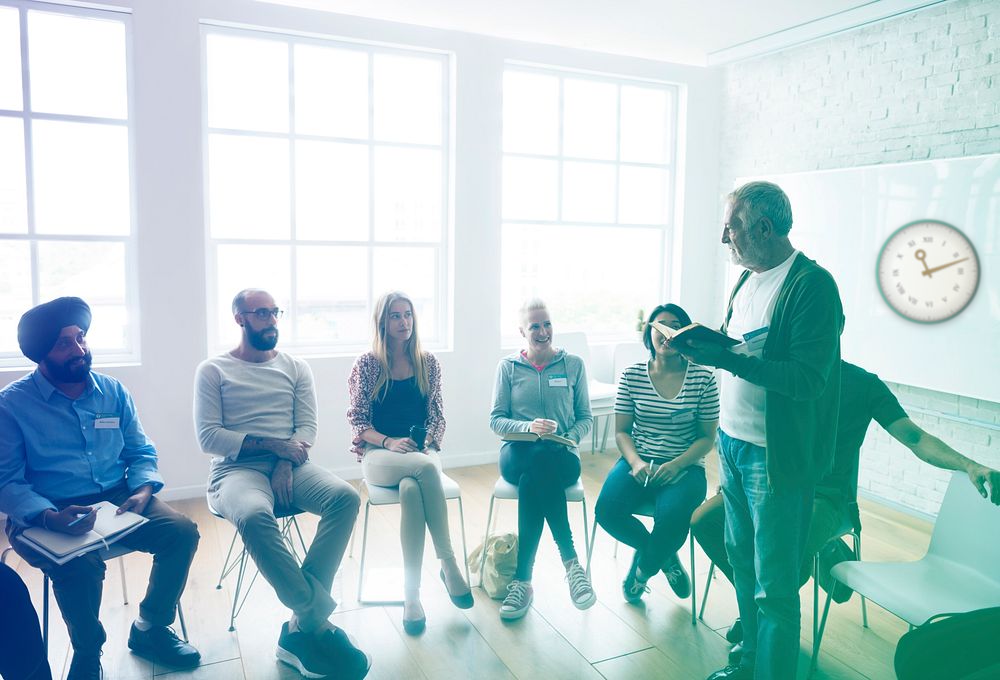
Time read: 11 h 12 min
